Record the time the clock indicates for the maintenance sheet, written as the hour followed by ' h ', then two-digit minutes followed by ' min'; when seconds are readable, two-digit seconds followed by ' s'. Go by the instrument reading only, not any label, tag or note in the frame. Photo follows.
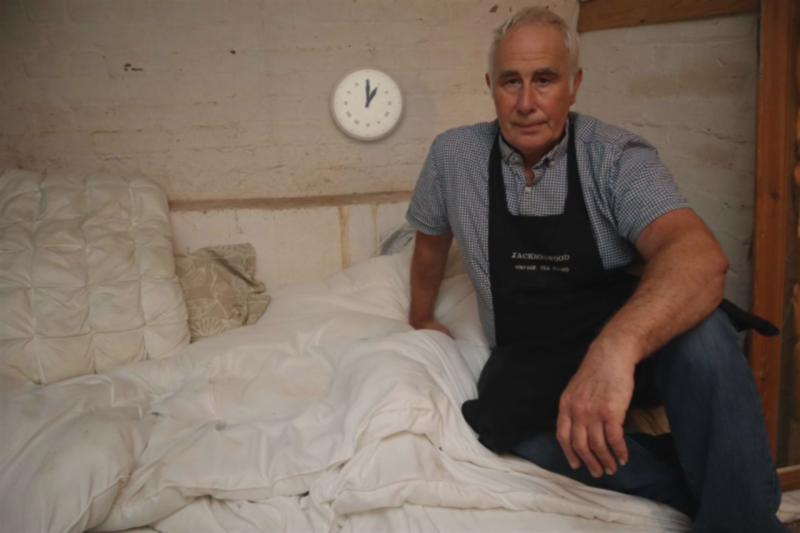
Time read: 1 h 00 min
